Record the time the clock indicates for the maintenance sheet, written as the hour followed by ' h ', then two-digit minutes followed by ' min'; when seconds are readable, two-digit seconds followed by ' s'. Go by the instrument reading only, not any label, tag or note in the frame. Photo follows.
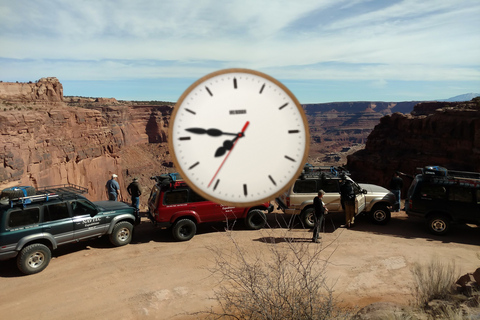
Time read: 7 h 46 min 36 s
